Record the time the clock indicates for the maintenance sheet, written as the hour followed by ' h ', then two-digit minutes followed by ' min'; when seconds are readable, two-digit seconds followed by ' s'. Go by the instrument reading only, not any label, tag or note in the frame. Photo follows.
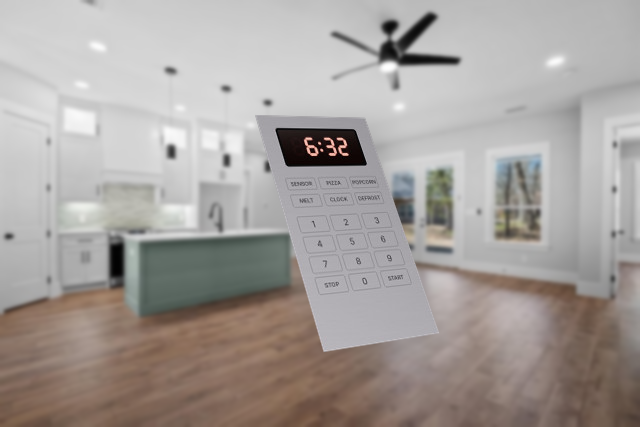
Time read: 6 h 32 min
